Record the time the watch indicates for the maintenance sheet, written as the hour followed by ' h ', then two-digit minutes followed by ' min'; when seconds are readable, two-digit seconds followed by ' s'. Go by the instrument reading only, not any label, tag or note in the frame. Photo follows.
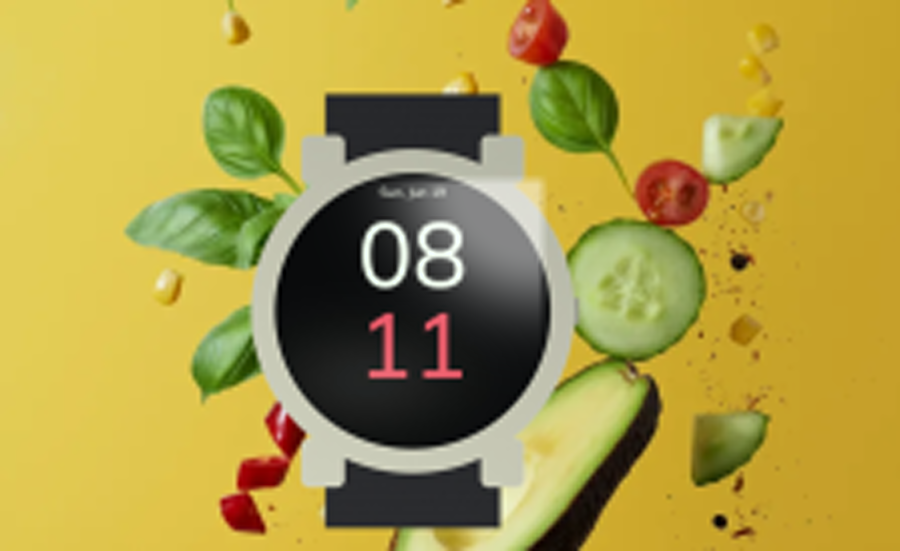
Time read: 8 h 11 min
